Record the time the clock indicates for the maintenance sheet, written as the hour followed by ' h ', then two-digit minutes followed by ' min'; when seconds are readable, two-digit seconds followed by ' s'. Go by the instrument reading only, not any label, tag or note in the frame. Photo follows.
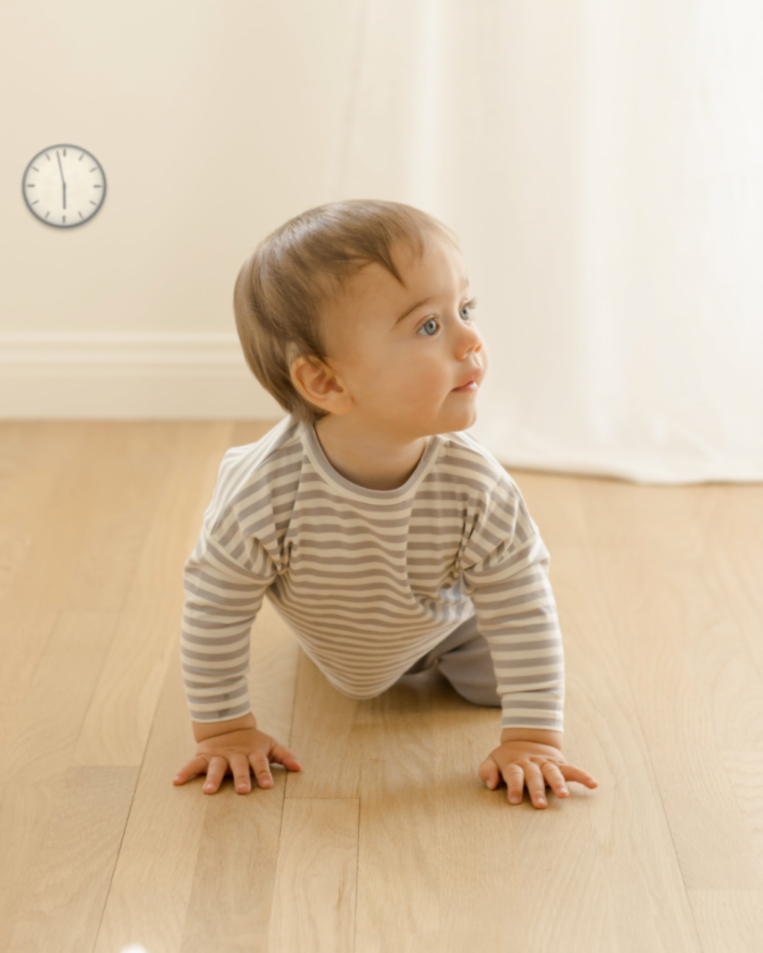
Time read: 5 h 58 min
